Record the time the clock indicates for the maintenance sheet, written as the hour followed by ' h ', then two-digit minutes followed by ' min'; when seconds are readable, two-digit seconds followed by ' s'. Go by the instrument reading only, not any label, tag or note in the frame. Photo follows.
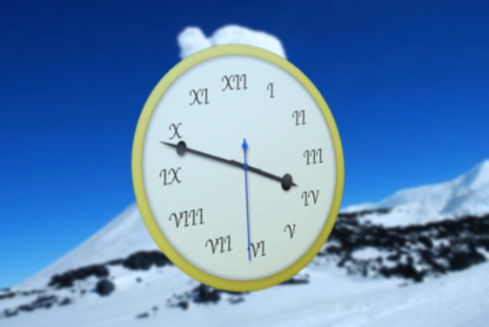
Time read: 3 h 48 min 31 s
